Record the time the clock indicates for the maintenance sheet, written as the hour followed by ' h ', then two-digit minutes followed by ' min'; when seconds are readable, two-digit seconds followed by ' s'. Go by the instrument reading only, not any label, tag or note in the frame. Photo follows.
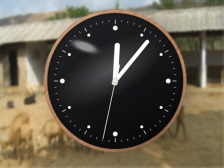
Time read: 12 h 06 min 32 s
